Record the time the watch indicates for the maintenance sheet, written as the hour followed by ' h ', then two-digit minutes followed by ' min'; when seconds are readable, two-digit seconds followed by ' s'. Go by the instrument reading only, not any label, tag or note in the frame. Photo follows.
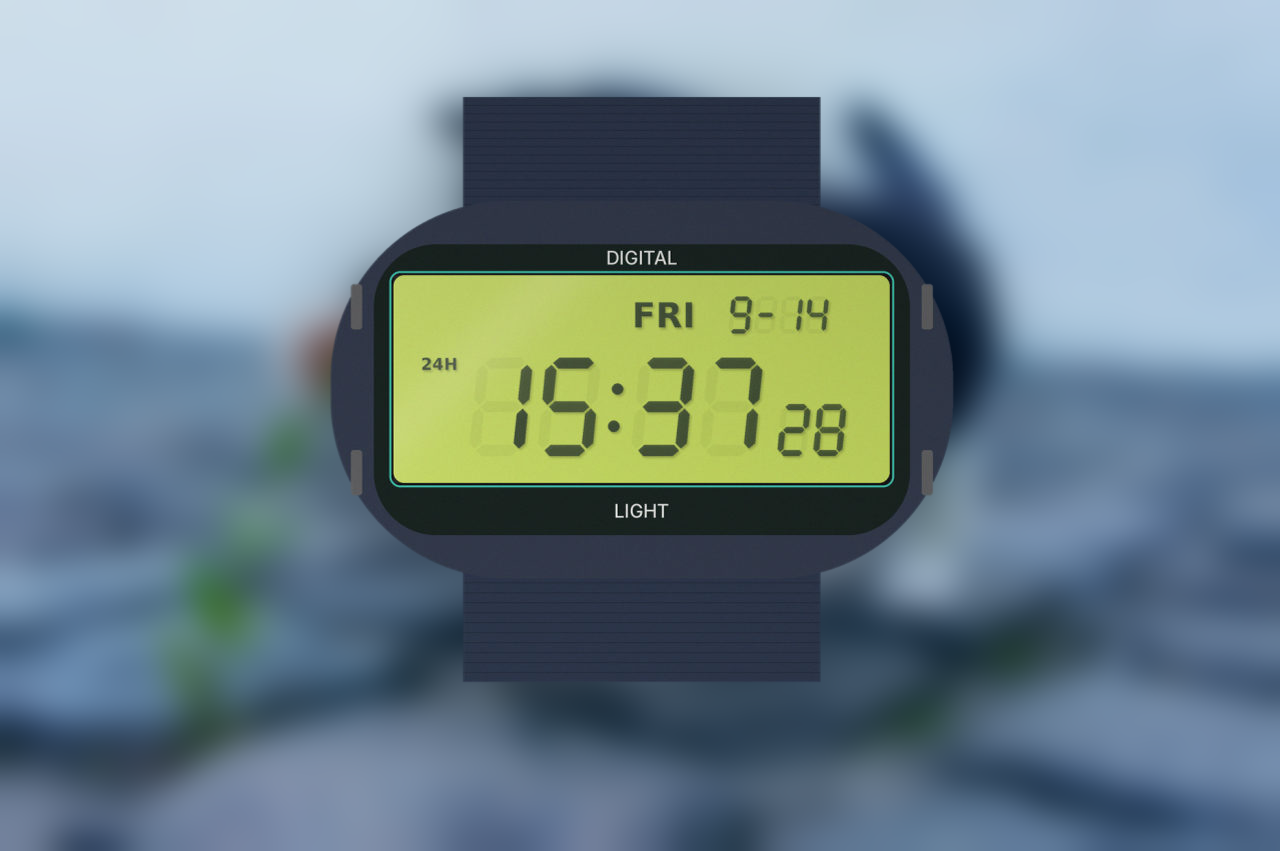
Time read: 15 h 37 min 28 s
